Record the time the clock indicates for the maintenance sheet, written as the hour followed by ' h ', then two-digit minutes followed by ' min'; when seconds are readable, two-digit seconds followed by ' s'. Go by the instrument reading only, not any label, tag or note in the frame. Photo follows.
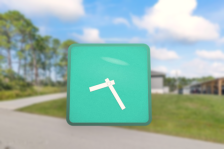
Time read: 8 h 25 min
